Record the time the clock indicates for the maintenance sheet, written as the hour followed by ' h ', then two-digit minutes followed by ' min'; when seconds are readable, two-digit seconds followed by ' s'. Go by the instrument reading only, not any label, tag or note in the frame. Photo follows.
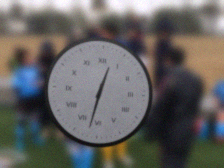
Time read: 12 h 32 min
